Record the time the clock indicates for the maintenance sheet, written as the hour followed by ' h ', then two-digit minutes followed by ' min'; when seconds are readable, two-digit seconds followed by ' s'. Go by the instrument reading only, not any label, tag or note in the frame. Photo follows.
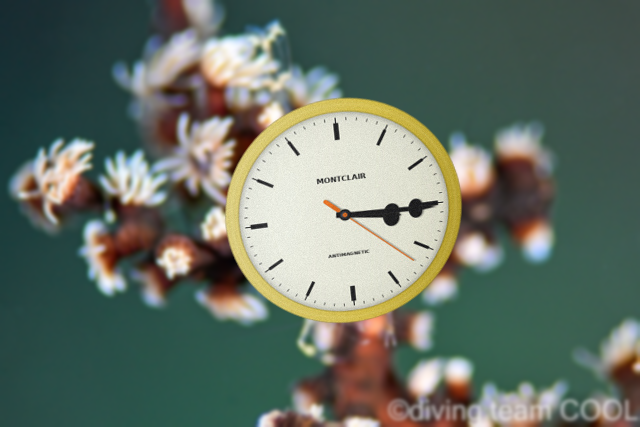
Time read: 3 h 15 min 22 s
